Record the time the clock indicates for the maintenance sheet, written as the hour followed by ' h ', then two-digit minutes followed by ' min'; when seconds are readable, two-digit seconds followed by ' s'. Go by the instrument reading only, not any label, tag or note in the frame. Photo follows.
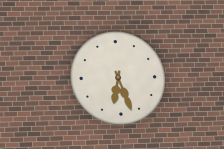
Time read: 6 h 27 min
